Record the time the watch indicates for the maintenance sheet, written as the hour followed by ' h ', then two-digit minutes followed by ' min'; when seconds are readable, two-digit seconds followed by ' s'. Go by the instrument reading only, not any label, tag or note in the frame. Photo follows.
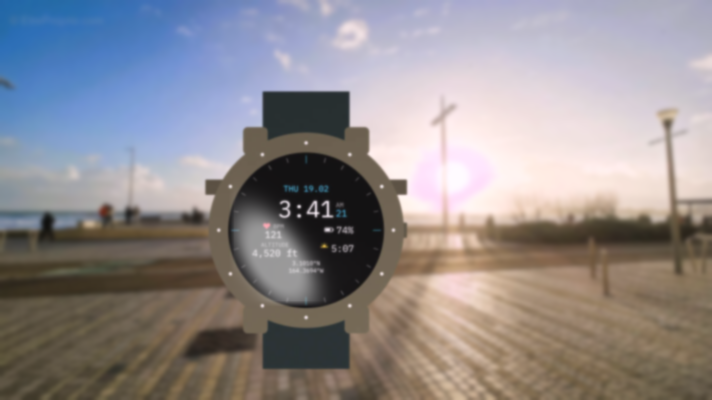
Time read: 3 h 41 min
